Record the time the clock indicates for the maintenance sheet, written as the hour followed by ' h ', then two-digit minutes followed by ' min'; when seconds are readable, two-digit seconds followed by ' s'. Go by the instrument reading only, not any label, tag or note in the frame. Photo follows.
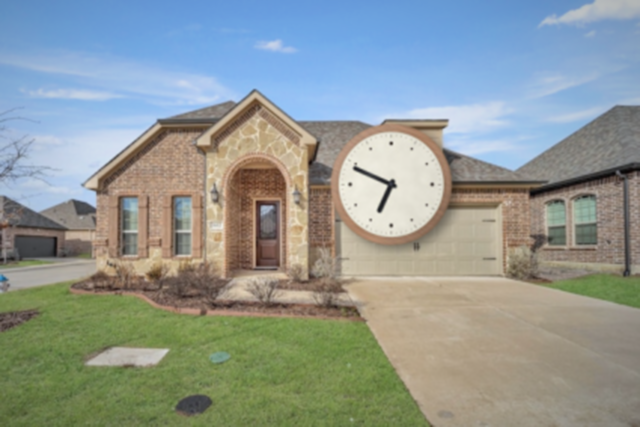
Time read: 6 h 49 min
